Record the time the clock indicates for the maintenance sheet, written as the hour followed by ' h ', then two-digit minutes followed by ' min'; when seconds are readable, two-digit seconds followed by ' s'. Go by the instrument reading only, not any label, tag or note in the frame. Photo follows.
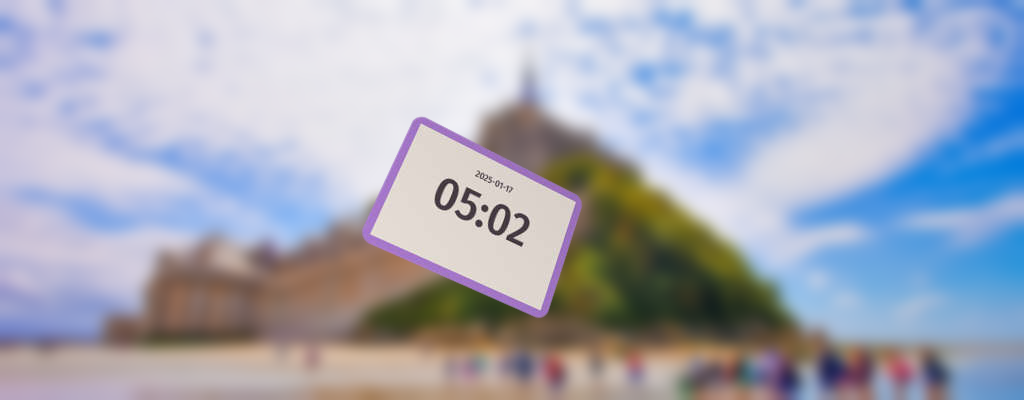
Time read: 5 h 02 min
